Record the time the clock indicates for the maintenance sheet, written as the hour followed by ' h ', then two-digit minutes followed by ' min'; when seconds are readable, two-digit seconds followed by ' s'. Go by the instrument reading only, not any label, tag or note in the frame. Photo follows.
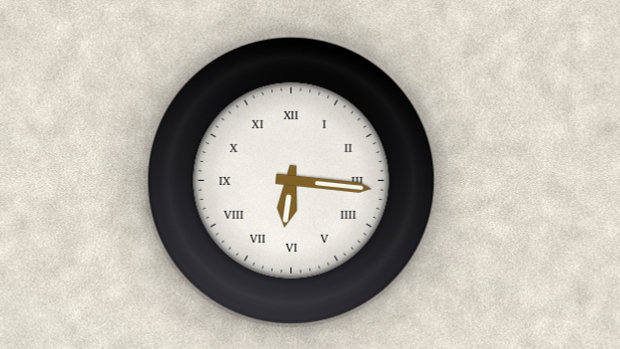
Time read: 6 h 16 min
